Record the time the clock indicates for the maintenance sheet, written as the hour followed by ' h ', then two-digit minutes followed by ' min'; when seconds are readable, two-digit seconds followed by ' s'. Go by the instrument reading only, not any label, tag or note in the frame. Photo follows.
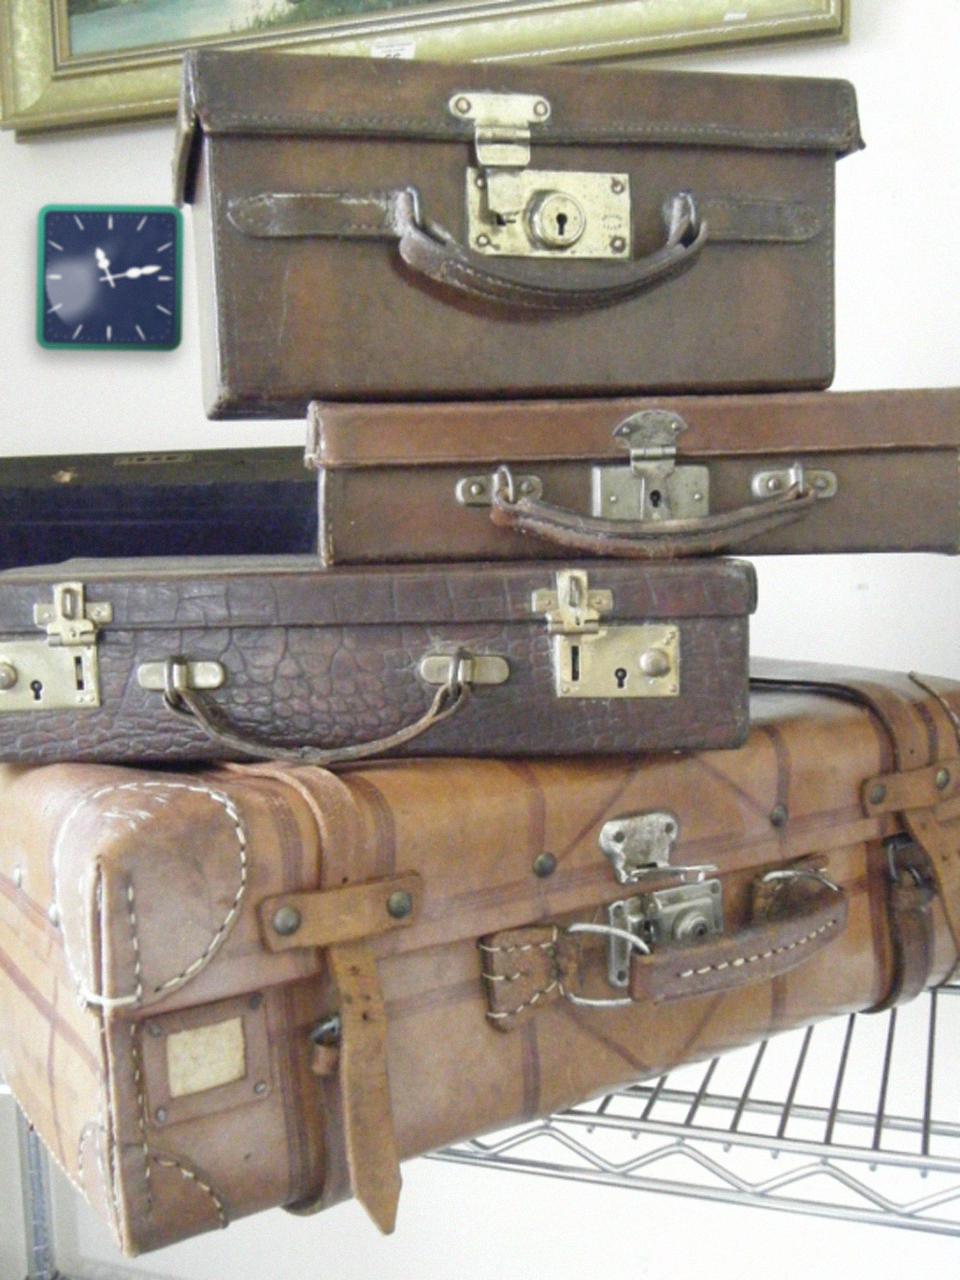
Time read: 11 h 13 min
